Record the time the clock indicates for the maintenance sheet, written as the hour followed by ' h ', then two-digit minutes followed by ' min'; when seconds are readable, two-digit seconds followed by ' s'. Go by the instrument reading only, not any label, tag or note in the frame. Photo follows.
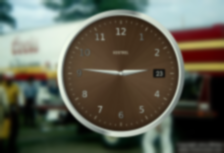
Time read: 2 h 46 min
